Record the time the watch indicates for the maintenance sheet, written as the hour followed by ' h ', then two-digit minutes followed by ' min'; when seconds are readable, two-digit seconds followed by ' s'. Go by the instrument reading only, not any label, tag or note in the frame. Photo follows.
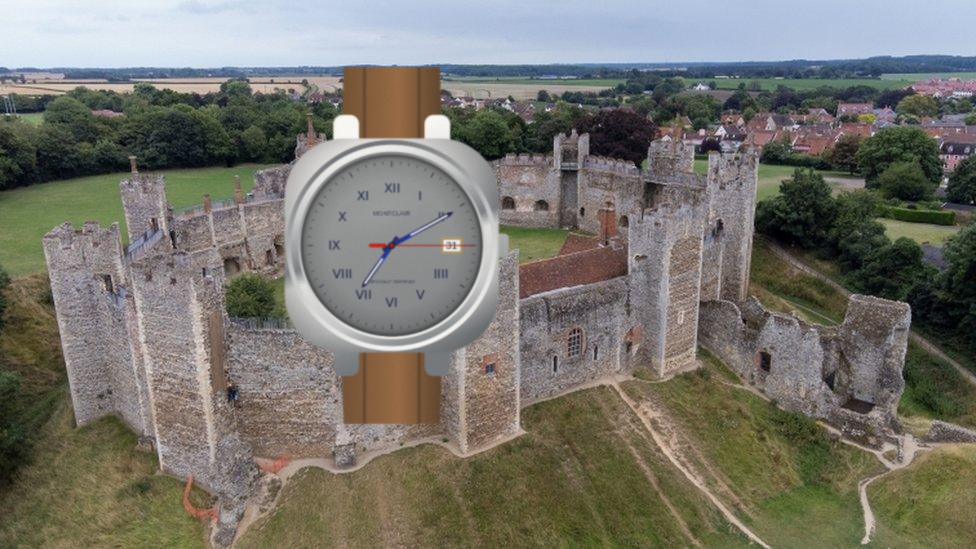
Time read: 7 h 10 min 15 s
